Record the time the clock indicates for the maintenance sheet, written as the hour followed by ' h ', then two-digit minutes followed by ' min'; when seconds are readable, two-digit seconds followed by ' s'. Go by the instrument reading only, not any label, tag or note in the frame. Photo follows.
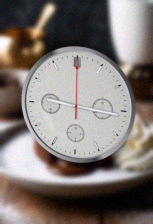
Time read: 9 h 16 min
